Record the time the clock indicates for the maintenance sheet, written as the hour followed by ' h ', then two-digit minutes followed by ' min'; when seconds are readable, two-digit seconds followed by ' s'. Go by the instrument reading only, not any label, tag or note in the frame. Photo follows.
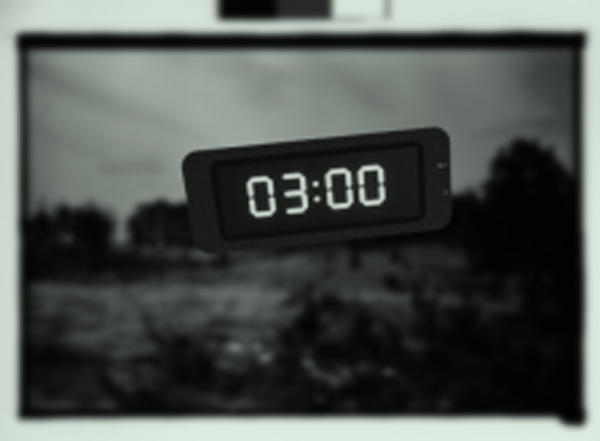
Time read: 3 h 00 min
